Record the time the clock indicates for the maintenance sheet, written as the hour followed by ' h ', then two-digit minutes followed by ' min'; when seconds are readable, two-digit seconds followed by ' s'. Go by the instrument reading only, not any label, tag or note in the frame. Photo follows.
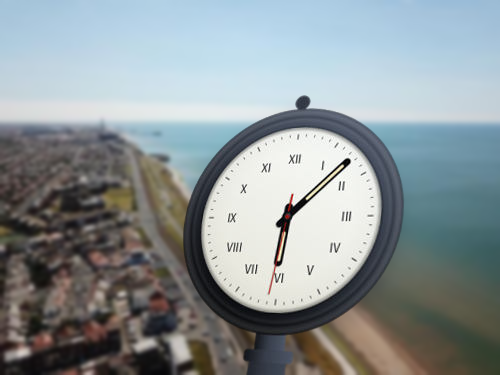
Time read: 6 h 07 min 31 s
